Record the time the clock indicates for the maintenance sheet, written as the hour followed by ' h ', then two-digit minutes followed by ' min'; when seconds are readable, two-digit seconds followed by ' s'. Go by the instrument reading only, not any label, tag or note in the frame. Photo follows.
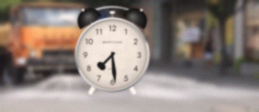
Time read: 7 h 29 min
